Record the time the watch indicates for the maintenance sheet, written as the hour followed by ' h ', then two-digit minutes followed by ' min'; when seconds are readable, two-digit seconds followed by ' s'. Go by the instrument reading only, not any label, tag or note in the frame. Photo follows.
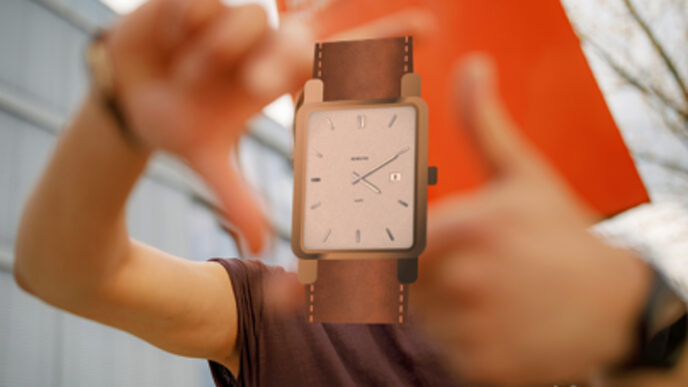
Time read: 4 h 10 min
